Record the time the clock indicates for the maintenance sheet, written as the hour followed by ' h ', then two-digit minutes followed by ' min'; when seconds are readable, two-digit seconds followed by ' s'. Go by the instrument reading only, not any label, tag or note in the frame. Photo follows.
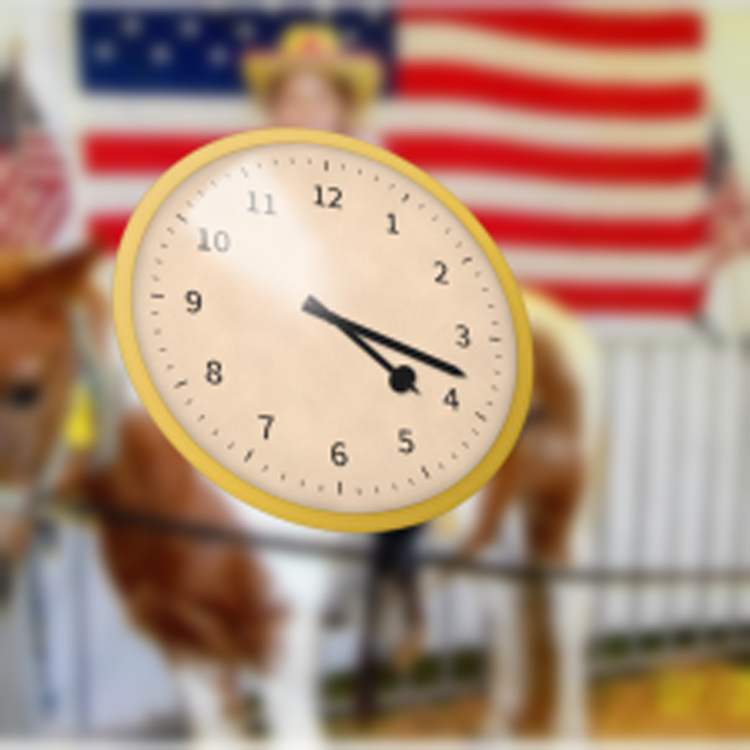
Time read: 4 h 18 min
